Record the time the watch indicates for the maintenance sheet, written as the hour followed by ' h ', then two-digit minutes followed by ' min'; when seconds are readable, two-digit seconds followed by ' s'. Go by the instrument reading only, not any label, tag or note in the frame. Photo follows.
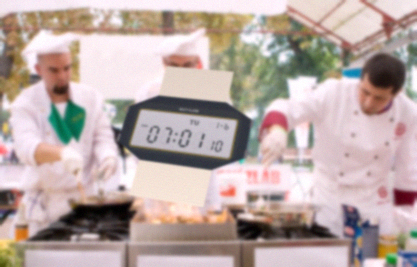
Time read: 7 h 01 min 10 s
